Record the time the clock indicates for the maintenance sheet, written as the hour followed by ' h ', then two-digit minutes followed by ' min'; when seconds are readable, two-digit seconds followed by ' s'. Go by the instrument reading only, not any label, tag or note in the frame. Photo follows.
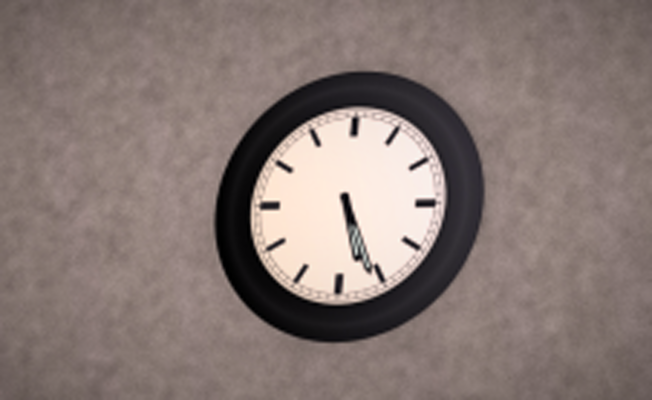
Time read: 5 h 26 min
